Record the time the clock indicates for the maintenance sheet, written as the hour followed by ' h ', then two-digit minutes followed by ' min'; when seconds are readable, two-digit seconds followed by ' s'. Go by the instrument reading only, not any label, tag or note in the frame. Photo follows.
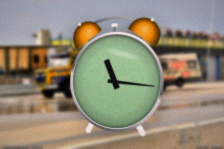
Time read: 11 h 16 min
